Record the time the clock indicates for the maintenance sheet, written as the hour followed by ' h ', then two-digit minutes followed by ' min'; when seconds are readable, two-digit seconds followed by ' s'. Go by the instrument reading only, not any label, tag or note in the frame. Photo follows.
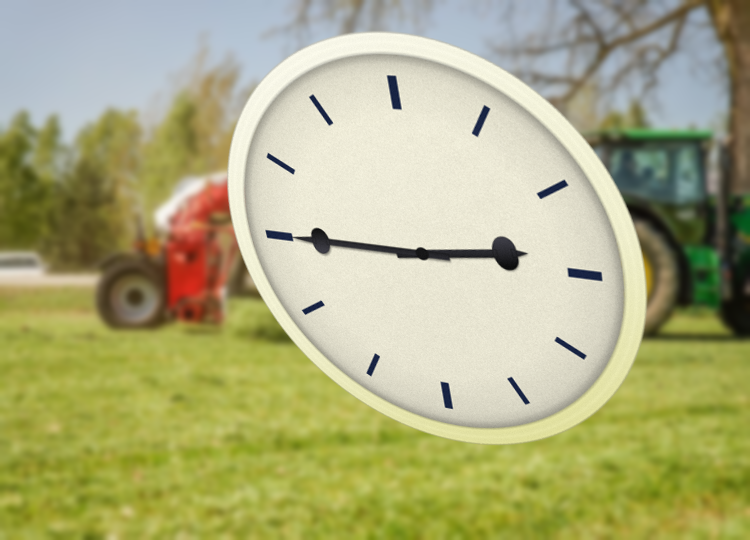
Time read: 2 h 45 min
